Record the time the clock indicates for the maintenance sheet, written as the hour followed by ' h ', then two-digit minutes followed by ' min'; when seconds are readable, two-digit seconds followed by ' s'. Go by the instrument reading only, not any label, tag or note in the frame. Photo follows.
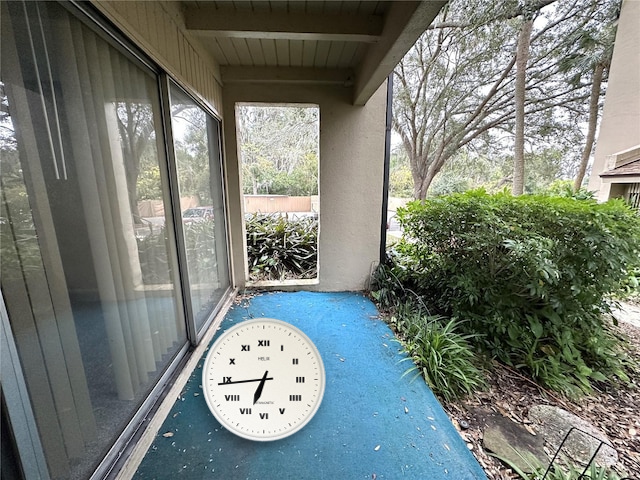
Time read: 6 h 44 min
